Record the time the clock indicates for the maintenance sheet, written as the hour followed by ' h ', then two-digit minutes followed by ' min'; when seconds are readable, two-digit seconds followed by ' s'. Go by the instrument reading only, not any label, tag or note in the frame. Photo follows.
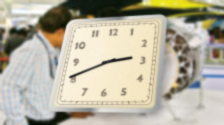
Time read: 2 h 41 min
